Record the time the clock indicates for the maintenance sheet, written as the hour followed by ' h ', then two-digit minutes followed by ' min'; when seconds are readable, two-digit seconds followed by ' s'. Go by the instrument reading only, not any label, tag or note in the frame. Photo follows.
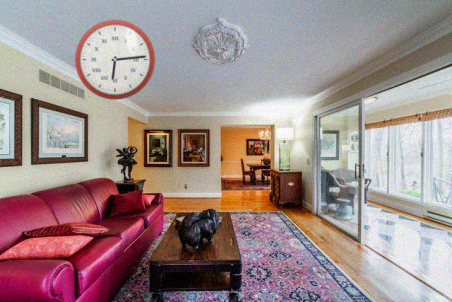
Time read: 6 h 14 min
